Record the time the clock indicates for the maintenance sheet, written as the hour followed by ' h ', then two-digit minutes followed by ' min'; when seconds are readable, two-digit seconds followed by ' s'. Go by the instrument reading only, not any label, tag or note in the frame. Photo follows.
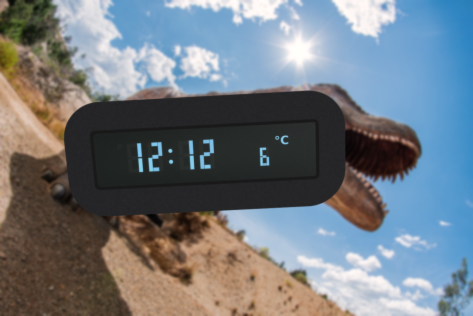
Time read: 12 h 12 min
